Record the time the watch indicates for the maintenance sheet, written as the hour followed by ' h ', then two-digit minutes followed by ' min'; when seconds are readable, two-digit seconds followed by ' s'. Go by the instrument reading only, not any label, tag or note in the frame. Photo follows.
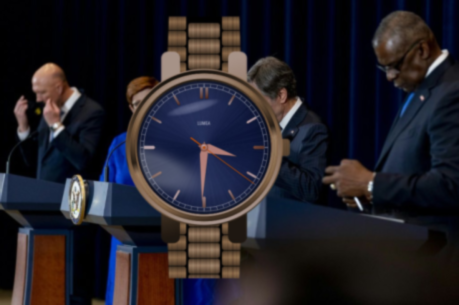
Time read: 3 h 30 min 21 s
